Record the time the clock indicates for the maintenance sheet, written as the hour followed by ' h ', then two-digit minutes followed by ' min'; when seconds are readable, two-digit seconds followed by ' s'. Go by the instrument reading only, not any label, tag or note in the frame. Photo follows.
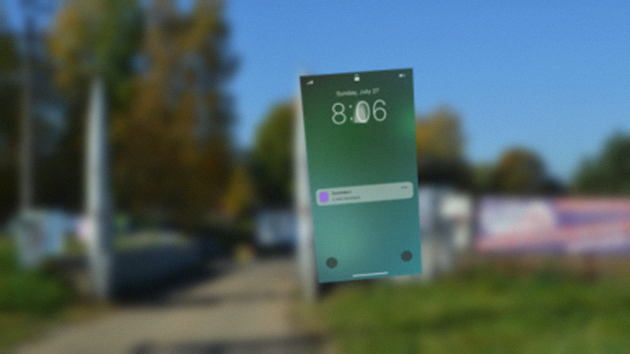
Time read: 8 h 06 min
